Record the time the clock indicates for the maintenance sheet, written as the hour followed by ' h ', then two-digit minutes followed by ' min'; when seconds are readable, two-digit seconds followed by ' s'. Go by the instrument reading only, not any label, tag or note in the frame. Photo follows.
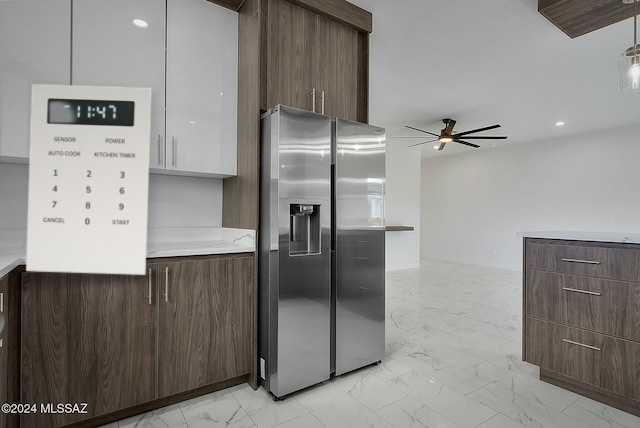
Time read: 11 h 47 min
